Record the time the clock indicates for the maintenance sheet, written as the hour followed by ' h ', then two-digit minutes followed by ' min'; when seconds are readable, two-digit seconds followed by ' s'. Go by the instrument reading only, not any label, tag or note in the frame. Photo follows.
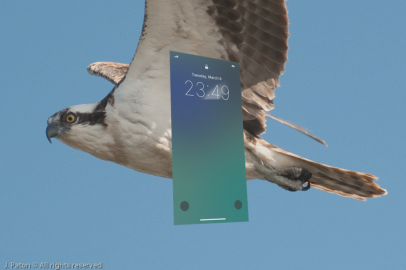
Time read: 23 h 49 min
